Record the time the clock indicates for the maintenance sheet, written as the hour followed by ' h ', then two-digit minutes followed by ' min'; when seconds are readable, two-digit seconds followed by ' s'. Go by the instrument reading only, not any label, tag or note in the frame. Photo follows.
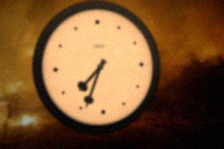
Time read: 7 h 34 min
